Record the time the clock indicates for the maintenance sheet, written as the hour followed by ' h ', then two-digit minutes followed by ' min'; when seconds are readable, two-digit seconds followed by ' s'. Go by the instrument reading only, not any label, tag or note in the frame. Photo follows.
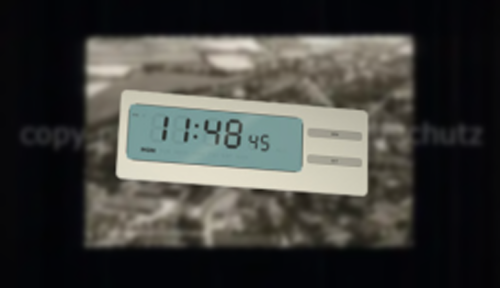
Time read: 11 h 48 min 45 s
